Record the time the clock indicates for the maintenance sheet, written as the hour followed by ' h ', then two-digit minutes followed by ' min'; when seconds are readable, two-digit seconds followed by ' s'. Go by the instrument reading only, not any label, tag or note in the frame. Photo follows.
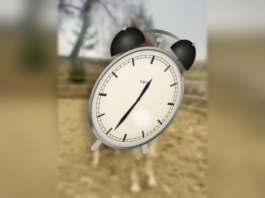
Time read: 12 h 34 min
